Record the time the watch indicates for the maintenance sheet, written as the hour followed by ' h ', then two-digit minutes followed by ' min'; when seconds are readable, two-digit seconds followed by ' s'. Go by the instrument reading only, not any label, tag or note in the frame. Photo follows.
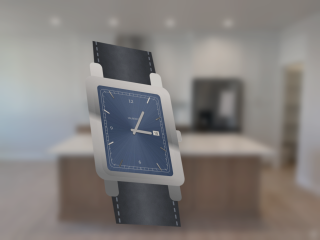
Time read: 3 h 05 min
